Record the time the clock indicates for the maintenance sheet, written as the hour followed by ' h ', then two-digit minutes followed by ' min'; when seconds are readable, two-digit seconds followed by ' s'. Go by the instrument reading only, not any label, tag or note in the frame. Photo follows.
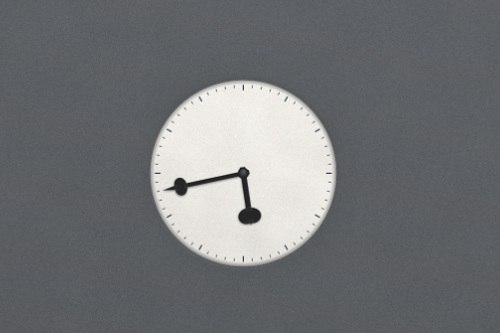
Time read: 5 h 43 min
